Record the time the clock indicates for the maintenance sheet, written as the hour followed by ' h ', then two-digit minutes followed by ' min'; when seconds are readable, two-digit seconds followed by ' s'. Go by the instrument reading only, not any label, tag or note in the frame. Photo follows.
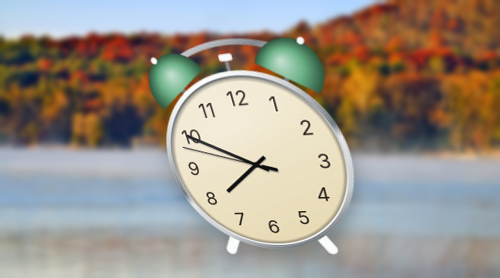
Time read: 7 h 49 min 48 s
